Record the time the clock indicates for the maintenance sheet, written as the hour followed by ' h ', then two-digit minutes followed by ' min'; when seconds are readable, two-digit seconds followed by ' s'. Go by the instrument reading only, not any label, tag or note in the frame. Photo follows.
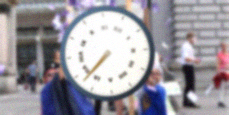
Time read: 6 h 33 min
